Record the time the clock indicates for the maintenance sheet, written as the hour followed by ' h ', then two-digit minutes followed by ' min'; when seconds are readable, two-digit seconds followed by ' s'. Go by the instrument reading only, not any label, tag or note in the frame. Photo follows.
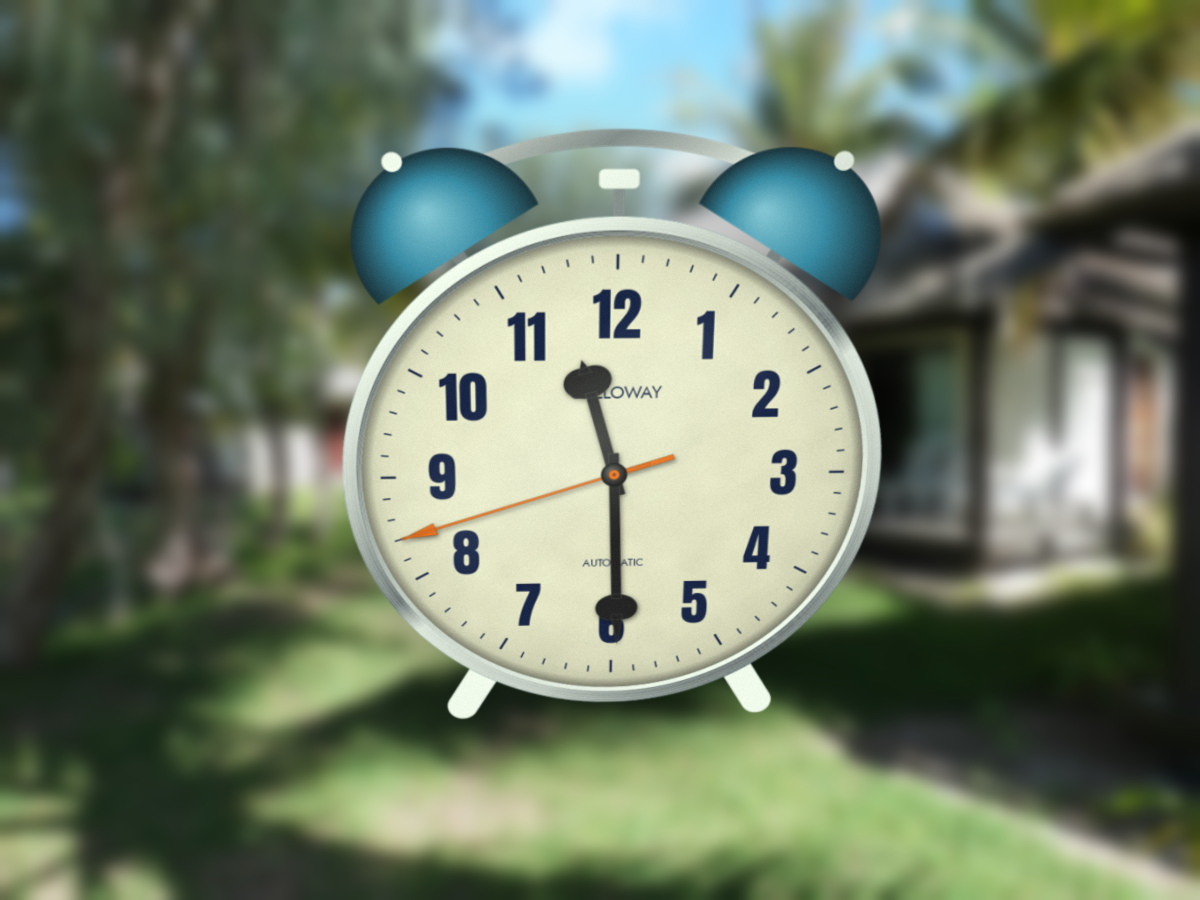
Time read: 11 h 29 min 42 s
